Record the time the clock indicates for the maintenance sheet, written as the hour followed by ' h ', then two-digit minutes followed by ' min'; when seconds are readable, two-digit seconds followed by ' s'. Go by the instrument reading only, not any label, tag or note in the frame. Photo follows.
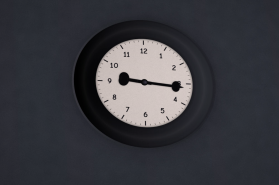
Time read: 9 h 16 min
